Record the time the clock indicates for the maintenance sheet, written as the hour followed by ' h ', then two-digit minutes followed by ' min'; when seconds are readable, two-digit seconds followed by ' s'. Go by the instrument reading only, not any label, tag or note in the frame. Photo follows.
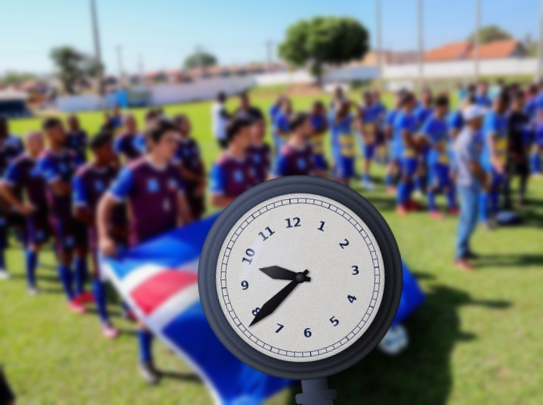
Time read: 9 h 39 min
